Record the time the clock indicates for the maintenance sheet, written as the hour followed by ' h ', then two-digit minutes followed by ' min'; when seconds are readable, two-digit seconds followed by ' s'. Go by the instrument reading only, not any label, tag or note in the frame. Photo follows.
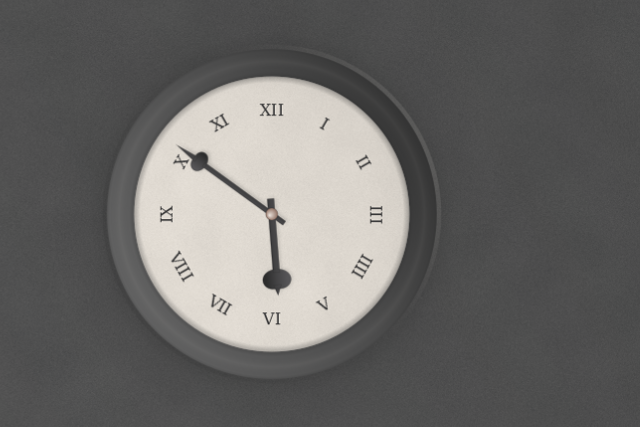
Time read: 5 h 51 min
